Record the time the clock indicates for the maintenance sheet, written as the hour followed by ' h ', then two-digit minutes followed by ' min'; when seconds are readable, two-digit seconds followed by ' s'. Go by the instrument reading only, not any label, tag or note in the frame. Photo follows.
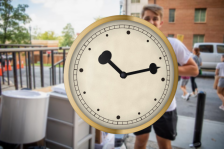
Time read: 10 h 12 min
